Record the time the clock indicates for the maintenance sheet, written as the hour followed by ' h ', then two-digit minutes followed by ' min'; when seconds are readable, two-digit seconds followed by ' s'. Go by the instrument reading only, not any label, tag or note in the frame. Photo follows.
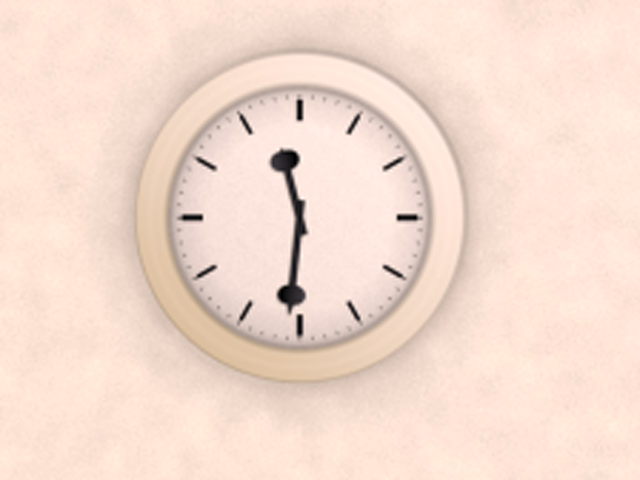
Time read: 11 h 31 min
